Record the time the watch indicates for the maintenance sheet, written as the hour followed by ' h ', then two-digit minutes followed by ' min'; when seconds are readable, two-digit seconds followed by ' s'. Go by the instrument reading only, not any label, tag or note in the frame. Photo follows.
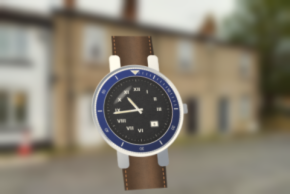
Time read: 10 h 44 min
